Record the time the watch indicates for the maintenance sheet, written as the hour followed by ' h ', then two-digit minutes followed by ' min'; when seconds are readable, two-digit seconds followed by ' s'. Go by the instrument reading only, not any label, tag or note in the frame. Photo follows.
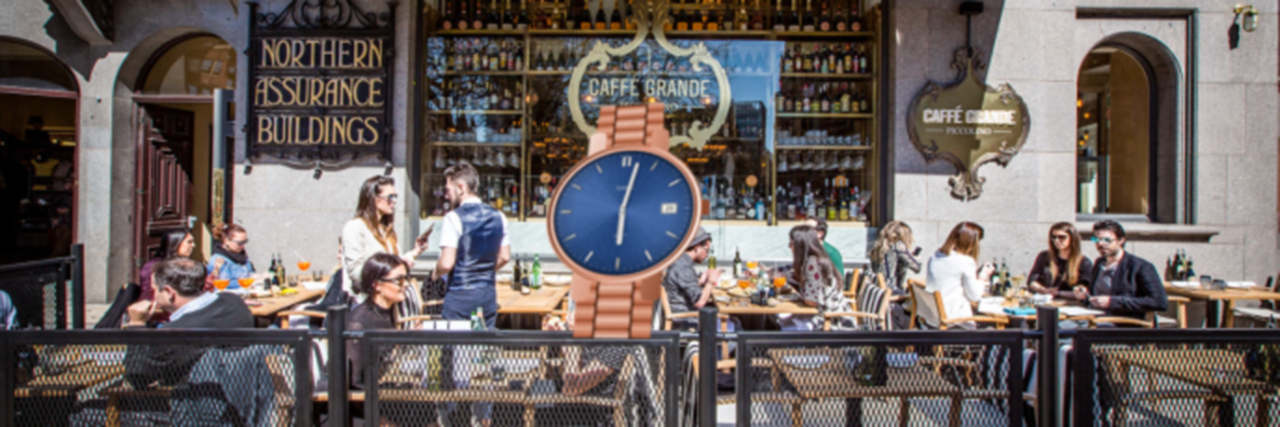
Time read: 6 h 02 min
